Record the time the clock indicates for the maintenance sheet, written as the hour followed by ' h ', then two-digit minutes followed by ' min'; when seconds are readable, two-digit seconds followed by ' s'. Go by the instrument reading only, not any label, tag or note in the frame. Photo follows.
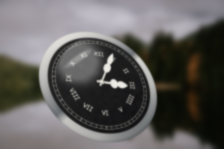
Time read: 3 h 04 min
